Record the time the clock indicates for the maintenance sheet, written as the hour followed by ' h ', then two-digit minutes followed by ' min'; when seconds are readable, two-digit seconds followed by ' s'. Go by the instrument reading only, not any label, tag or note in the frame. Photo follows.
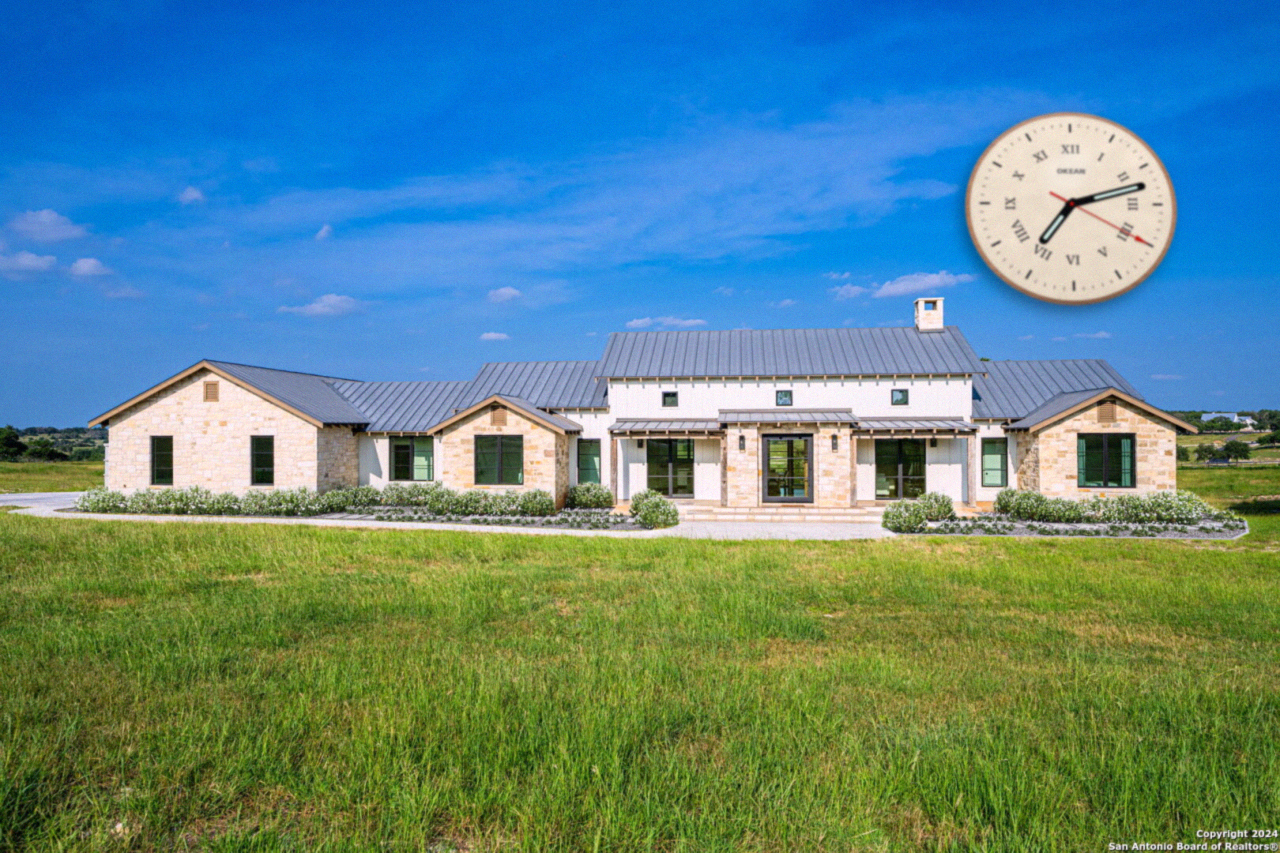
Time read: 7 h 12 min 20 s
